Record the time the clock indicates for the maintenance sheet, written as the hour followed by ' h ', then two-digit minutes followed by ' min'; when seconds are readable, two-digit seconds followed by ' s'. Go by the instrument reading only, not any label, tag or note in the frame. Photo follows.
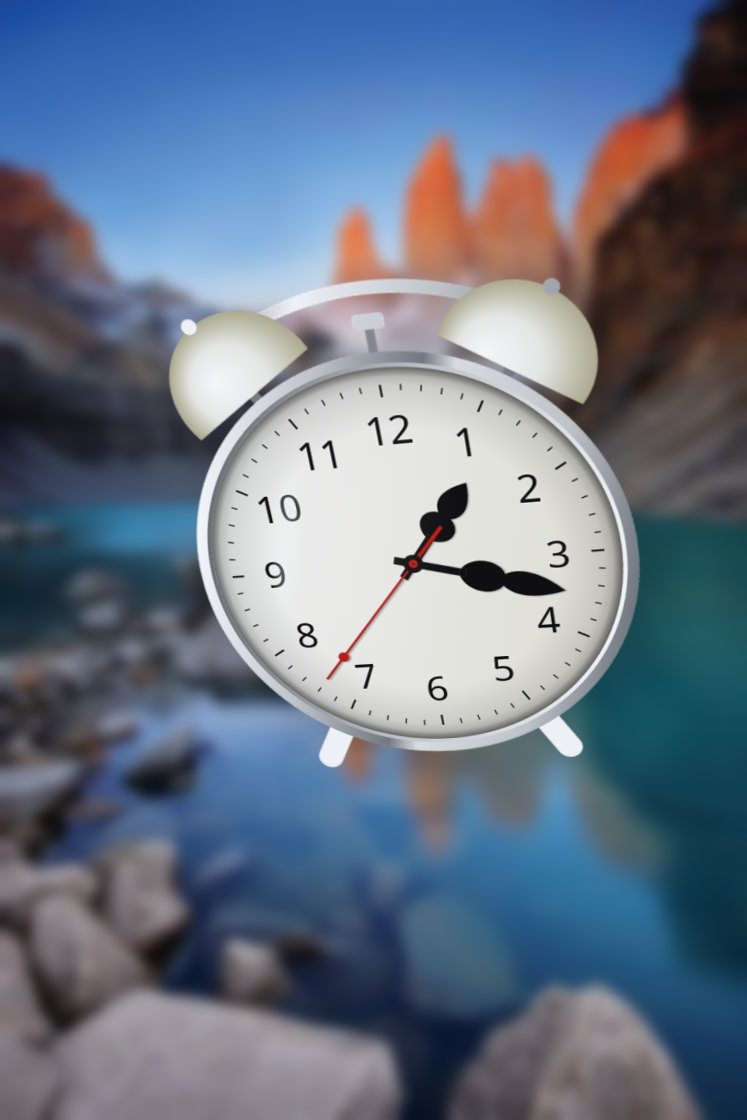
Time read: 1 h 17 min 37 s
